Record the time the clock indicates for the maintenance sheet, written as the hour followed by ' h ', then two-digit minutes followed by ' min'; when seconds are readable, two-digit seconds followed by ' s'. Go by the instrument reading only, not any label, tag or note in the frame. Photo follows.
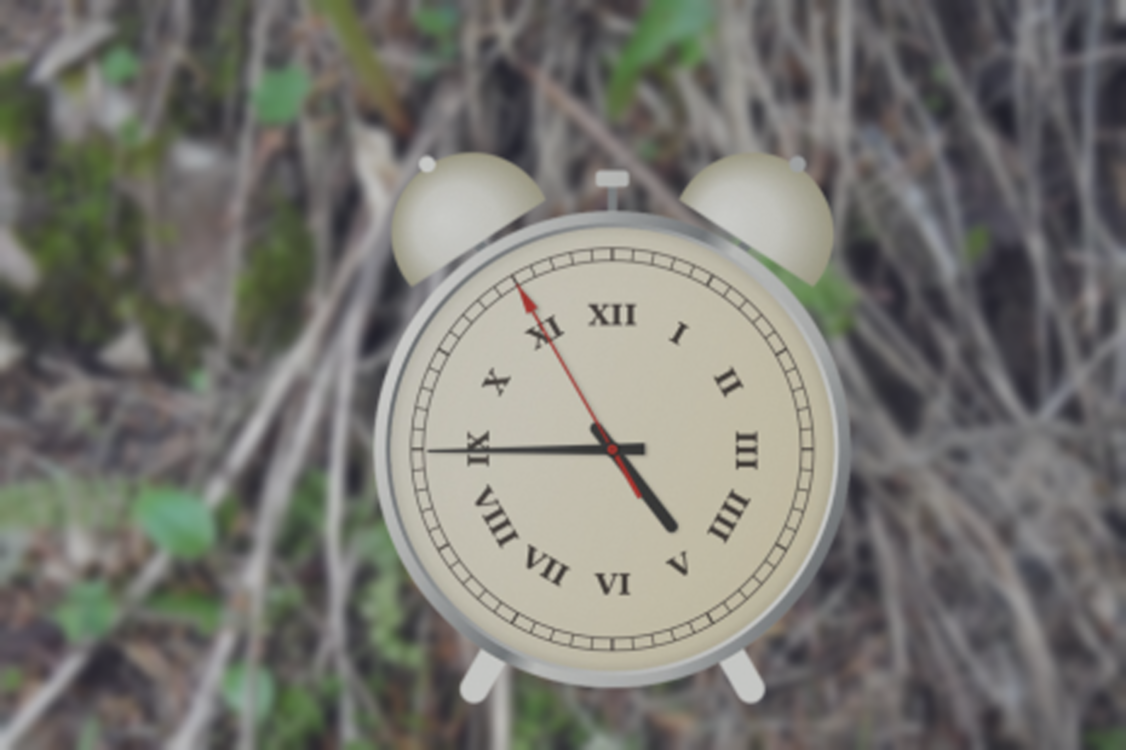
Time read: 4 h 44 min 55 s
